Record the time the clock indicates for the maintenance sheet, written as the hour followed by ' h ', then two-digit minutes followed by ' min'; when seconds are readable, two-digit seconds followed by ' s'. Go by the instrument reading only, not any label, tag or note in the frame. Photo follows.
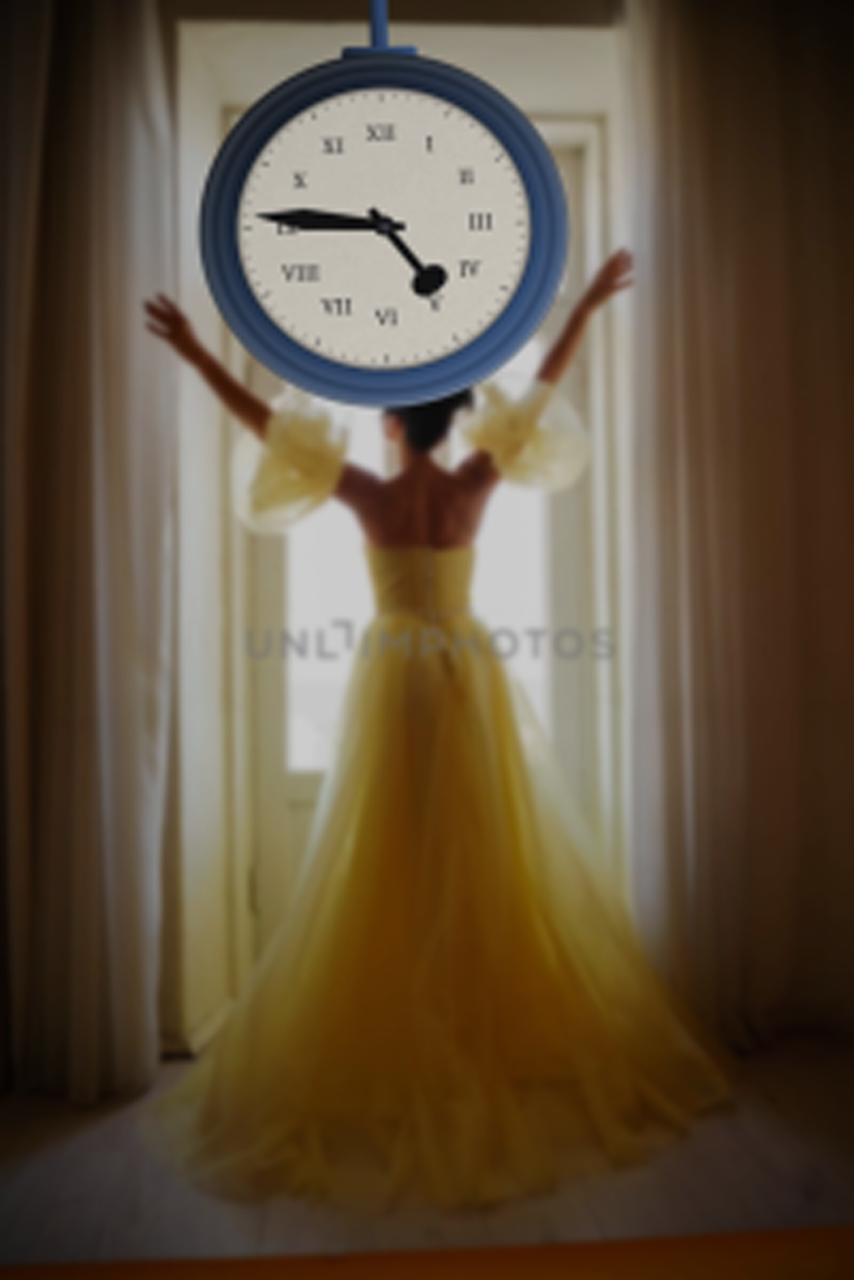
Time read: 4 h 46 min
